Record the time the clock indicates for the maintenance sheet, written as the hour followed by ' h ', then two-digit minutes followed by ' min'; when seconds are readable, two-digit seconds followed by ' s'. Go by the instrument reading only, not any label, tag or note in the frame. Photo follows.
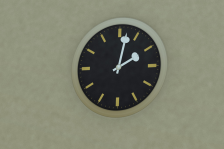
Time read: 2 h 02 min
